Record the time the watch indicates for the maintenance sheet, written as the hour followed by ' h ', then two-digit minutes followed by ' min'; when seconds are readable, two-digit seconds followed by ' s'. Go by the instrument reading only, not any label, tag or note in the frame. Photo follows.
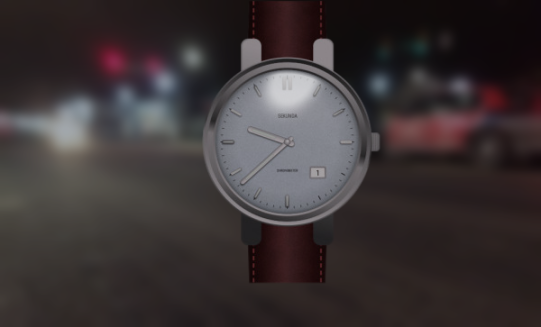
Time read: 9 h 38 min
